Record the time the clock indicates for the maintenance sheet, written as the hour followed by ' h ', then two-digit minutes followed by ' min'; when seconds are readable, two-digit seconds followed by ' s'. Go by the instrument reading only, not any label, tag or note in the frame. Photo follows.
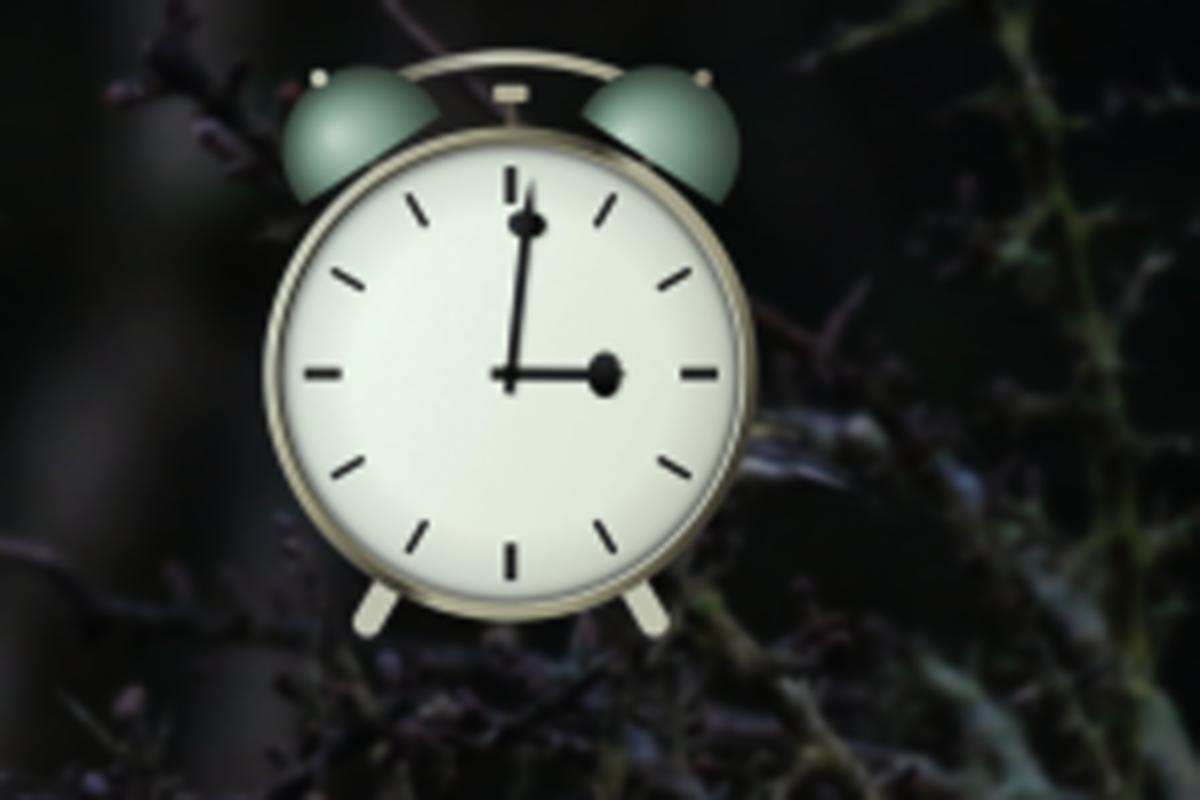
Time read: 3 h 01 min
